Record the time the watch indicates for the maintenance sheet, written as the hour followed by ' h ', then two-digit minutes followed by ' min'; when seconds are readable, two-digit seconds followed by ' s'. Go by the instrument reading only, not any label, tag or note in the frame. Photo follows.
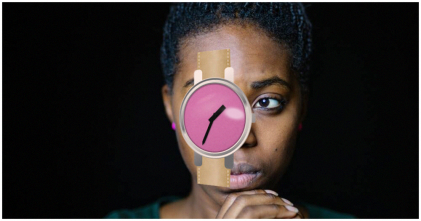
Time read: 1 h 34 min
